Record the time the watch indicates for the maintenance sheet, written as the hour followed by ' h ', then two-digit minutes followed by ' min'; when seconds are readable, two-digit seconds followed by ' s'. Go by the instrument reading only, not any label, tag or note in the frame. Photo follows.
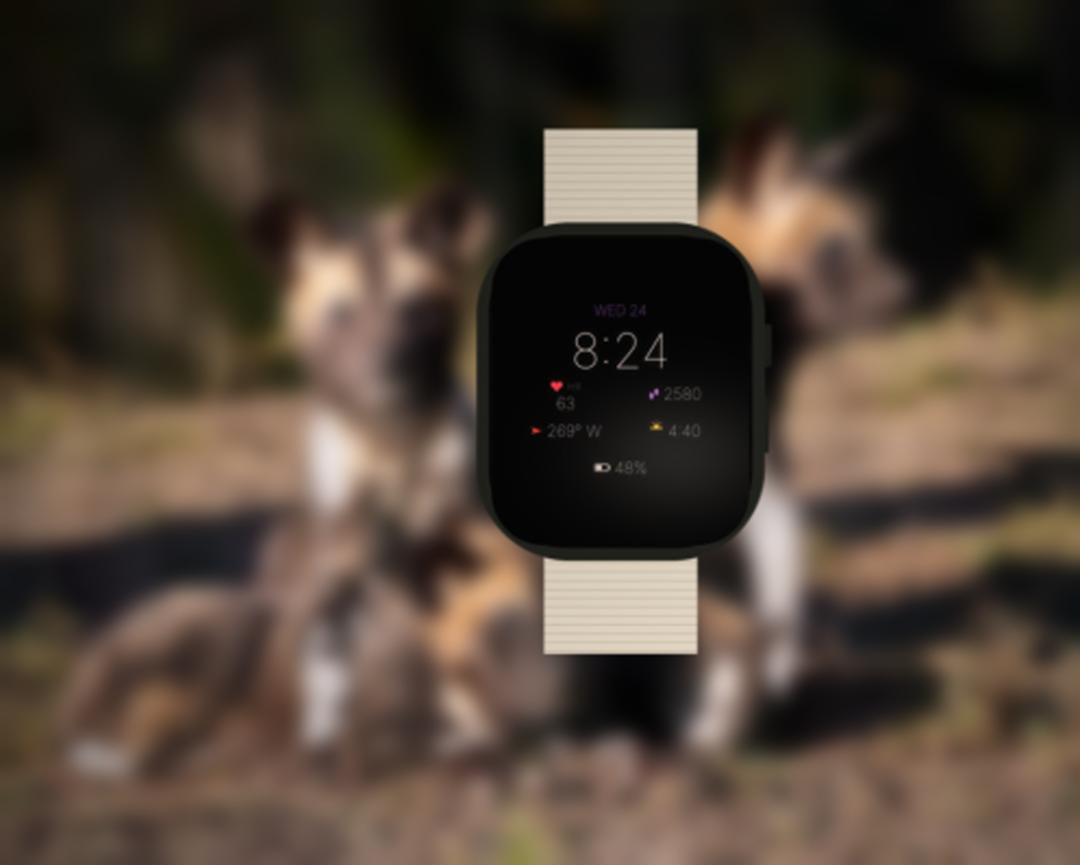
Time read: 8 h 24 min
